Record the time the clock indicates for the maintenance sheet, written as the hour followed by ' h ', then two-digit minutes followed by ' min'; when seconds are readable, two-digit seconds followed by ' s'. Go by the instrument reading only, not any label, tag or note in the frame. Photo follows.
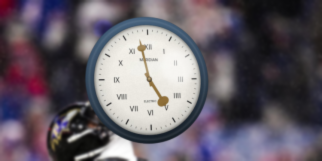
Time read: 4 h 58 min
